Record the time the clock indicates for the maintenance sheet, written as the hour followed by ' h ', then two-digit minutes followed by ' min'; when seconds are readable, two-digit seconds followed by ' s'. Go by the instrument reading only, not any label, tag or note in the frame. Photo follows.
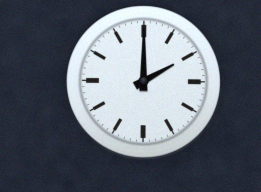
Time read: 2 h 00 min
